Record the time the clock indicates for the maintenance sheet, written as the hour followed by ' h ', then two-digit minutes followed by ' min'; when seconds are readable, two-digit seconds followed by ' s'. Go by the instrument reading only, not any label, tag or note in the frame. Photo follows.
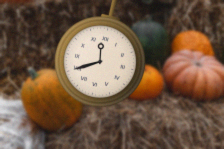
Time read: 11 h 40 min
